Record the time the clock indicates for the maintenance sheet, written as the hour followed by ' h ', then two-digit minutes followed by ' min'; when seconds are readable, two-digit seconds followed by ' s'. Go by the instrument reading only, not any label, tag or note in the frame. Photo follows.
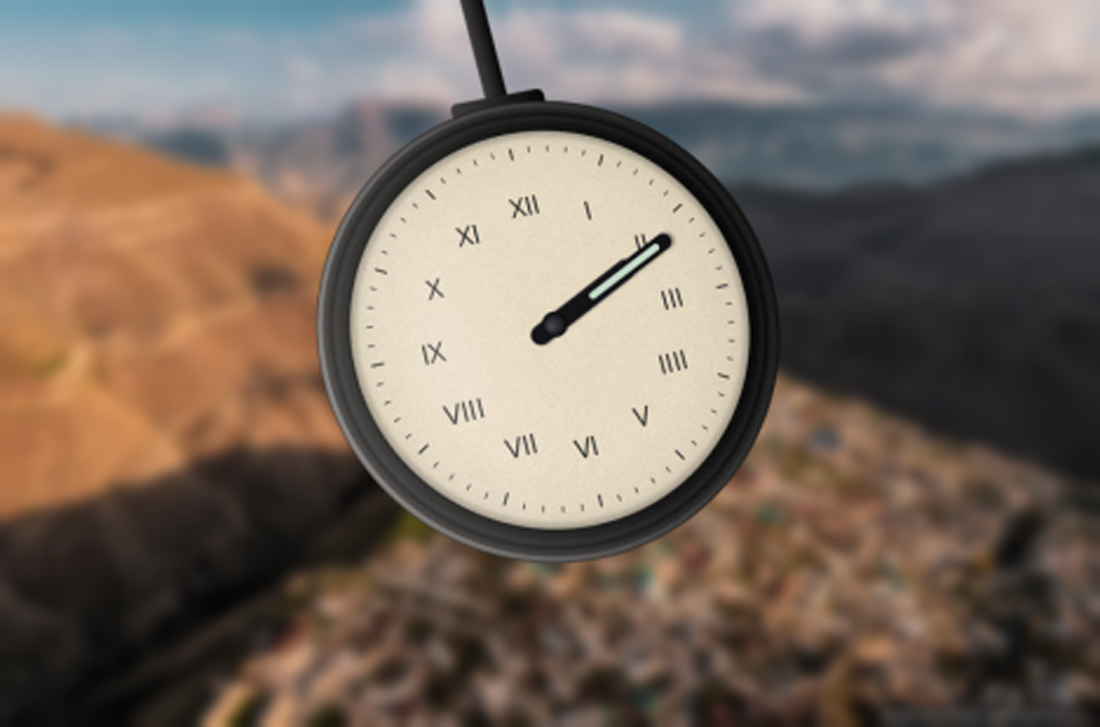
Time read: 2 h 11 min
